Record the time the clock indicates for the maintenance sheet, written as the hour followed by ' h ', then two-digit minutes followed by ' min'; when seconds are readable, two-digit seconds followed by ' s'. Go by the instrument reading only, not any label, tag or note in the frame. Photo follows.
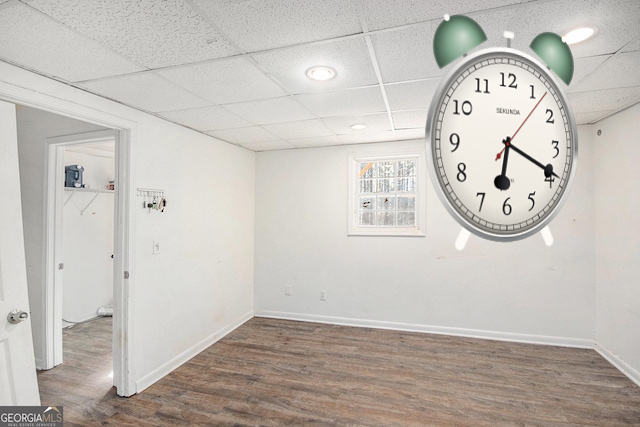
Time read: 6 h 19 min 07 s
